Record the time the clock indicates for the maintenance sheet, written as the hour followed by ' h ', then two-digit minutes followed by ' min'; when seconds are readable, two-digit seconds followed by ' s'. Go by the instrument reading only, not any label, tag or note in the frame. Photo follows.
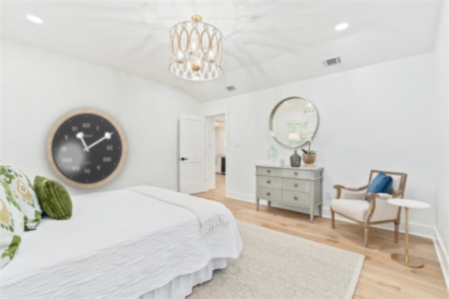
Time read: 11 h 10 min
